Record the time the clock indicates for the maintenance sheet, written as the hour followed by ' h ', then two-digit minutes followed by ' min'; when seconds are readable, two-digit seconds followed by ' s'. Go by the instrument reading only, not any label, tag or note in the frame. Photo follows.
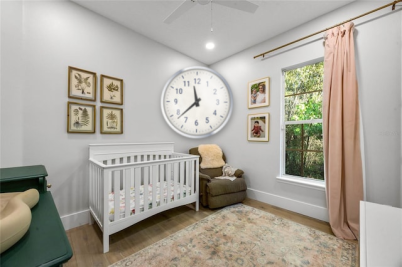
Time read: 11 h 38 min
